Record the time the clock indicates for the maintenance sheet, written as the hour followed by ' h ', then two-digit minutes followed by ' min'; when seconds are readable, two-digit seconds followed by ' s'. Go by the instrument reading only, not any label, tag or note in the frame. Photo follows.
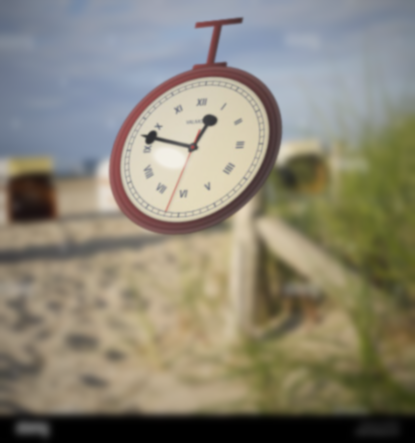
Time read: 12 h 47 min 32 s
